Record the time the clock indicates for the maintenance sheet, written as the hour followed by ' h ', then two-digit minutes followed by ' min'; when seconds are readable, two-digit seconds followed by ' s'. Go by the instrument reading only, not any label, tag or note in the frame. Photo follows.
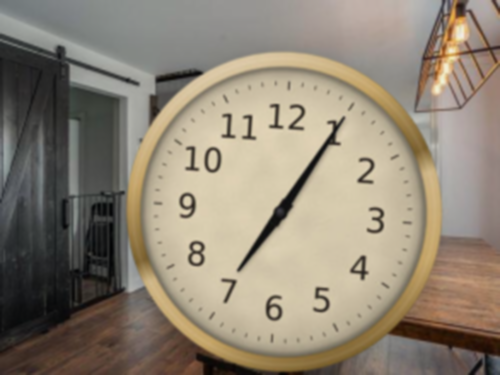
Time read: 7 h 05 min
